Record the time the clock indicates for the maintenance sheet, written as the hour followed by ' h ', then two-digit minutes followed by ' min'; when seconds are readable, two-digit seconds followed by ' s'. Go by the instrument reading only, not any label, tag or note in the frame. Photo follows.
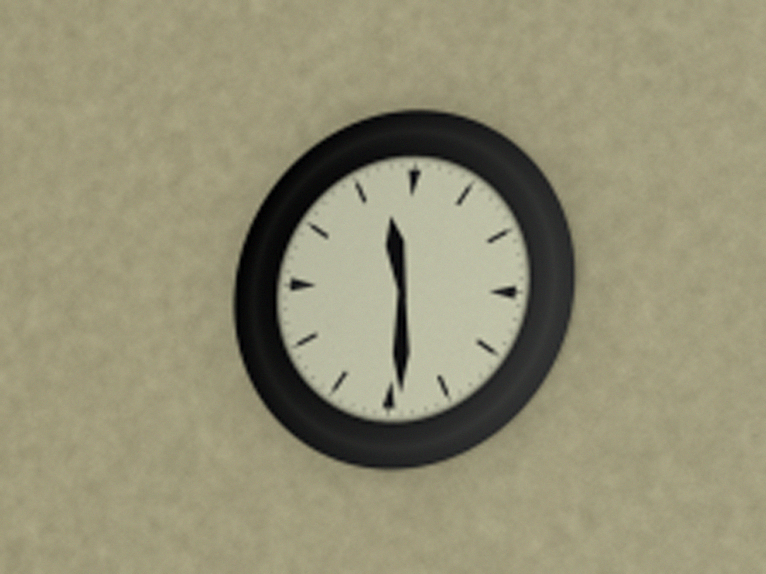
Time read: 11 h 29 min
